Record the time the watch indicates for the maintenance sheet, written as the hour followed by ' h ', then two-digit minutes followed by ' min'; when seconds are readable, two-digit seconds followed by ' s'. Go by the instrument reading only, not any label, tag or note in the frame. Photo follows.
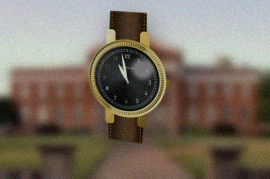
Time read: 10 h 58 min
